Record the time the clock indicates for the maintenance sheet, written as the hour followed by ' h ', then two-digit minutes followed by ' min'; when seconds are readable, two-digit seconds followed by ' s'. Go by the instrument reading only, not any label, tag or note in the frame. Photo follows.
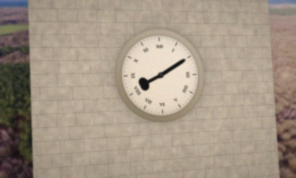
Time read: 8 h 10 min
